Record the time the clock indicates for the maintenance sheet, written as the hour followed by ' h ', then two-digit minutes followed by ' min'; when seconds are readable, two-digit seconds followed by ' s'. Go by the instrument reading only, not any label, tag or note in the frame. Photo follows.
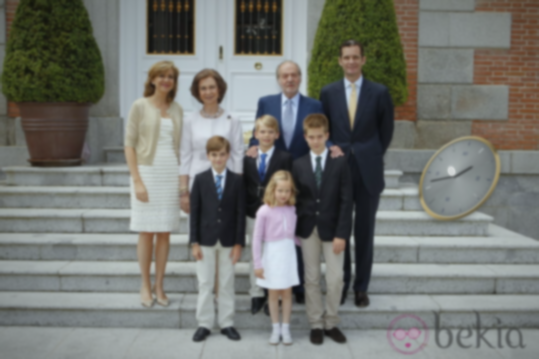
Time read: 1 h 42 min
